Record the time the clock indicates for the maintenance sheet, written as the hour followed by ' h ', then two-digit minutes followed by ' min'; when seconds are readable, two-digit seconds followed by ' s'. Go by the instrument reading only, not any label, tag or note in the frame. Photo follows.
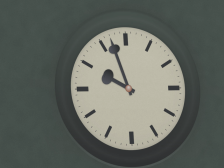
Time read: 9 h 57 min
